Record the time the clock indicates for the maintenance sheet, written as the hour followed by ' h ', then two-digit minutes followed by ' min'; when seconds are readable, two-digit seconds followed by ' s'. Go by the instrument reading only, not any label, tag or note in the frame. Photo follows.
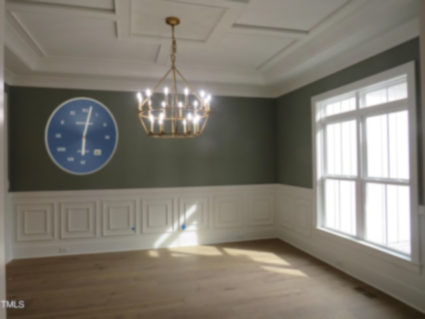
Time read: 6 h 02 min
